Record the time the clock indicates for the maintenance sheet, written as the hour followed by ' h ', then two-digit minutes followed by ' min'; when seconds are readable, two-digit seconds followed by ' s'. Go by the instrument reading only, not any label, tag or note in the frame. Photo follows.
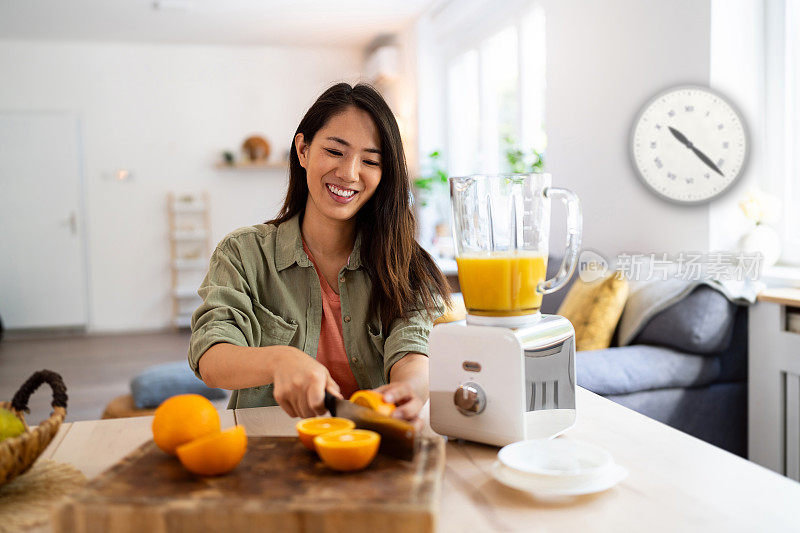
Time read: 10 h 22 min
